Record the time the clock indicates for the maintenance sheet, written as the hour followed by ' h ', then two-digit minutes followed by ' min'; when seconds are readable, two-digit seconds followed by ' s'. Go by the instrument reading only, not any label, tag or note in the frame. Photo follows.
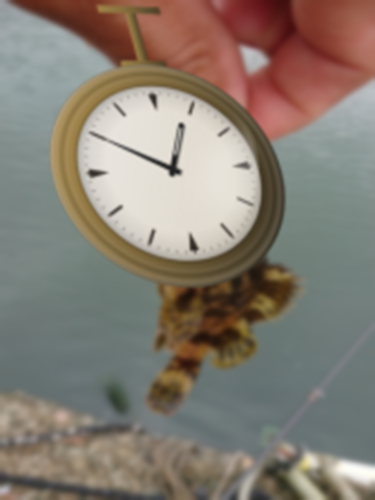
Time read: 12 h 50 min
